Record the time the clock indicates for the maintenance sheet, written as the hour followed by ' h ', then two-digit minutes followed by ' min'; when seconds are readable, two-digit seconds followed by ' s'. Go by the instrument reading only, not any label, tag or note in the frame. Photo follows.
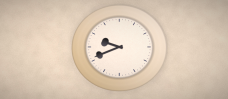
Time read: 9 h 41 min
